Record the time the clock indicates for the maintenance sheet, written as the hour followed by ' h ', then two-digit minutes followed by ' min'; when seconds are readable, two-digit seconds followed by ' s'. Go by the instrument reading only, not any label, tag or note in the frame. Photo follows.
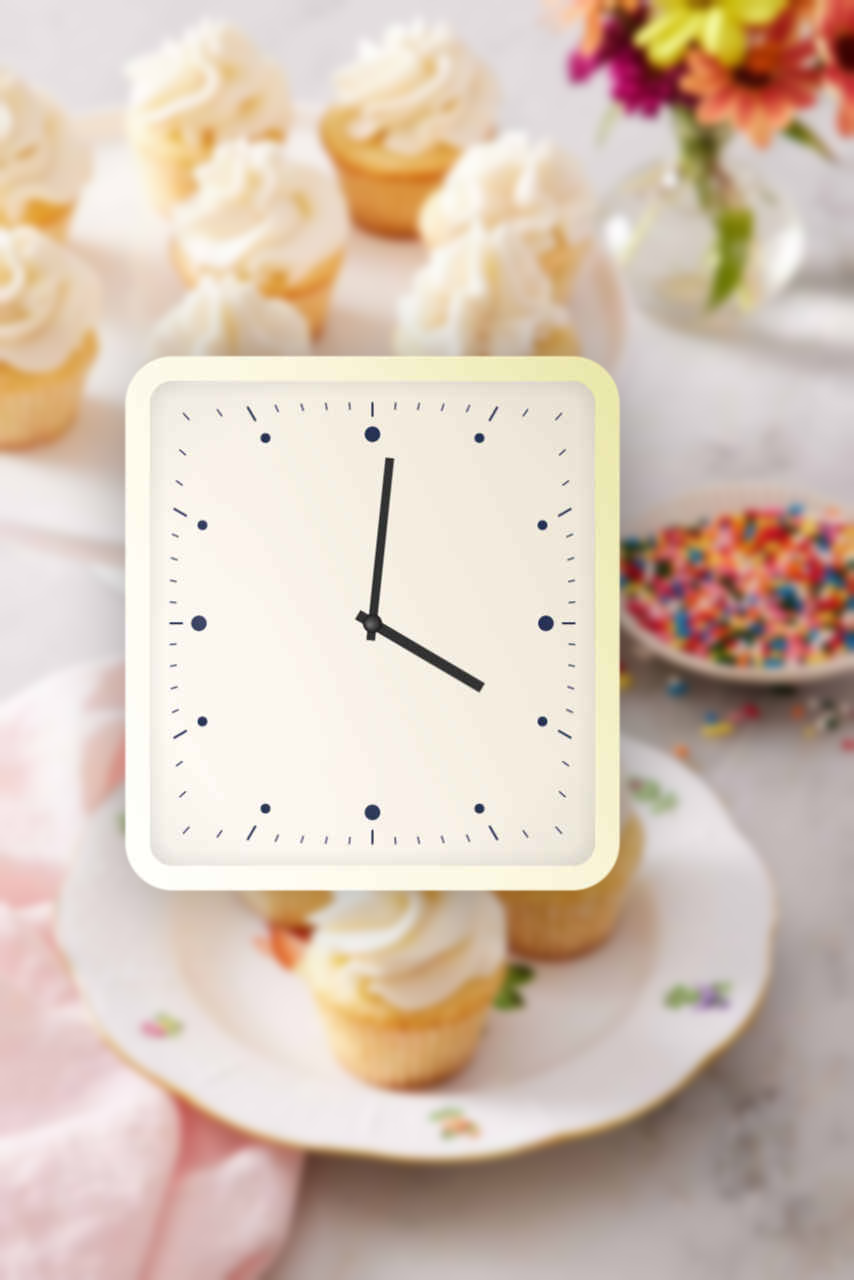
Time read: 4 h 01 min
